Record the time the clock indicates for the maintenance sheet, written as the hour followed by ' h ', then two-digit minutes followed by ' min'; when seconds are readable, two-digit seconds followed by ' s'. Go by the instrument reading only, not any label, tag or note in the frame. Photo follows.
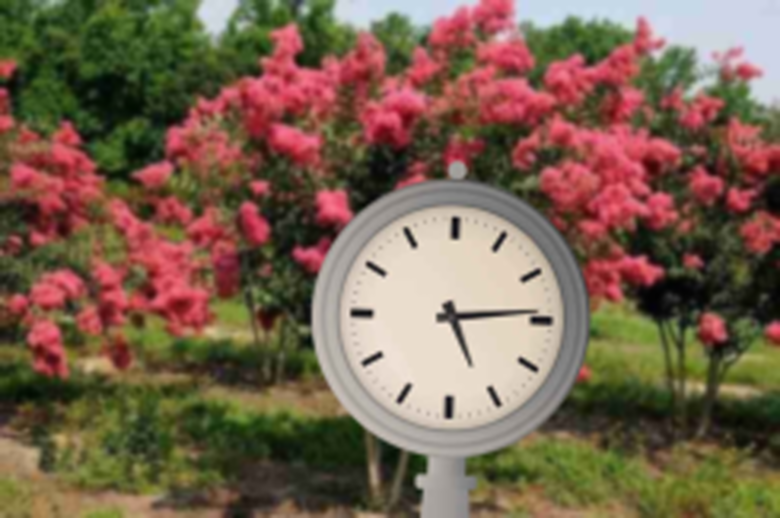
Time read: 5 h 14 min
